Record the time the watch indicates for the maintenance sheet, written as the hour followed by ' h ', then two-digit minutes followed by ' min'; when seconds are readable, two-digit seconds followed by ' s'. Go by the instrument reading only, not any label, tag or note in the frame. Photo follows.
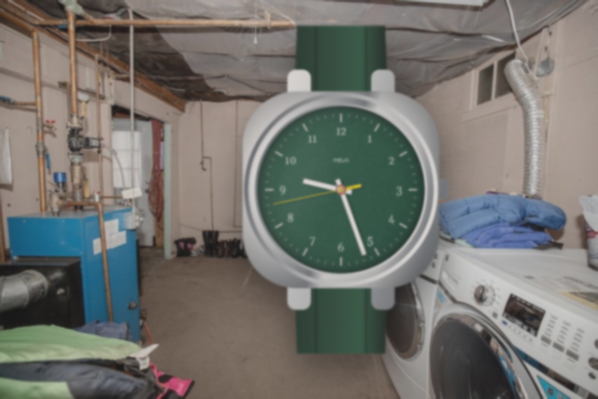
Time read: 9 h 26 min 43 s
